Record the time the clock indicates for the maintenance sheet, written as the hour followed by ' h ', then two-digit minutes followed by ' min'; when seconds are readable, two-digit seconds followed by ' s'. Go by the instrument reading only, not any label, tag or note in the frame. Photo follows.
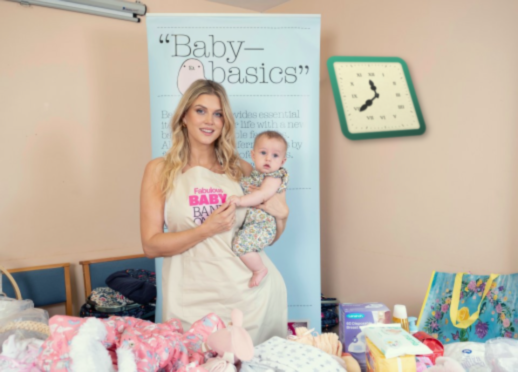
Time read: 11 h 39 min
